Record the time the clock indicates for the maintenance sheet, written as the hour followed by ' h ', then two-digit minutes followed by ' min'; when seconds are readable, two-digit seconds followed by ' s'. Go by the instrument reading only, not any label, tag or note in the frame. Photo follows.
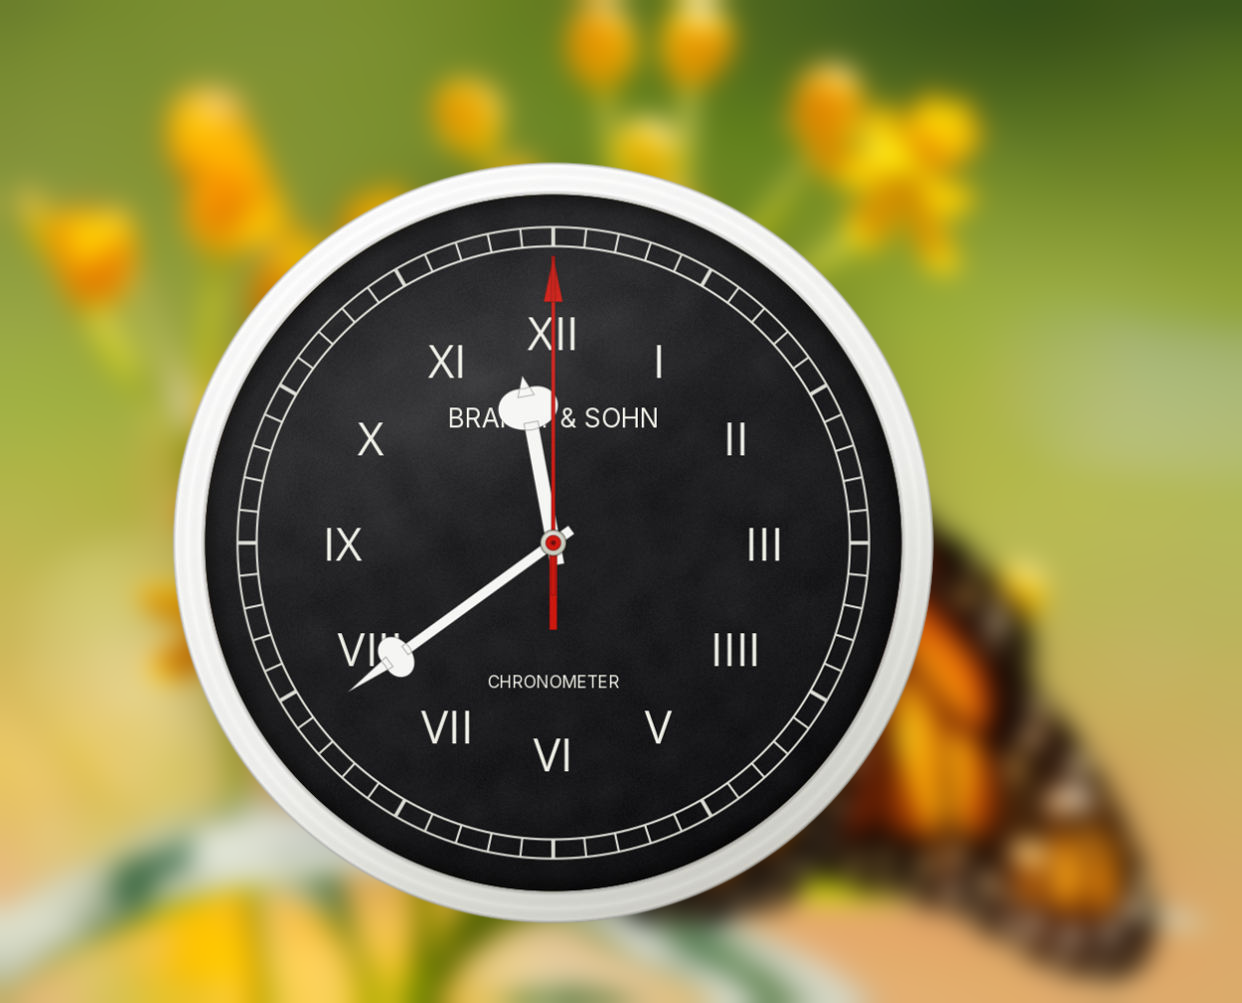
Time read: 11 h 39 min 00 s
